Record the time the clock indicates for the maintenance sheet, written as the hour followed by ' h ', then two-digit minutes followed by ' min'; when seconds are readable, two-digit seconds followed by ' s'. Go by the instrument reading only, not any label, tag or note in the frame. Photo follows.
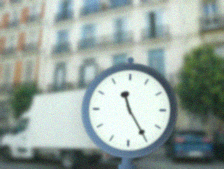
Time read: 11 h 25 min
